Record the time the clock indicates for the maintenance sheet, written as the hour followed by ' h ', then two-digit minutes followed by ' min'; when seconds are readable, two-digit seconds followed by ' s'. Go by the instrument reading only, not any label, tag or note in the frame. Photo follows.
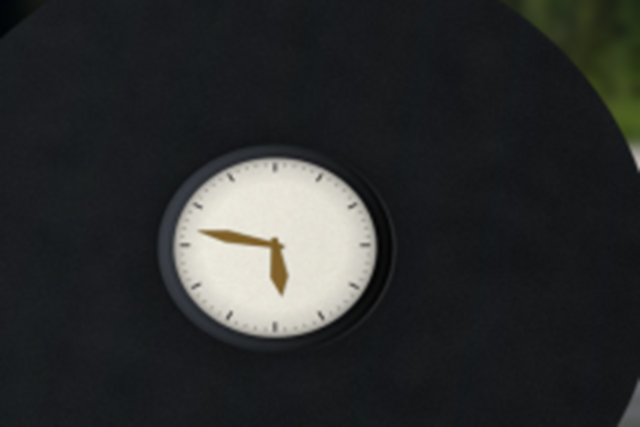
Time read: 5 h 47 min
